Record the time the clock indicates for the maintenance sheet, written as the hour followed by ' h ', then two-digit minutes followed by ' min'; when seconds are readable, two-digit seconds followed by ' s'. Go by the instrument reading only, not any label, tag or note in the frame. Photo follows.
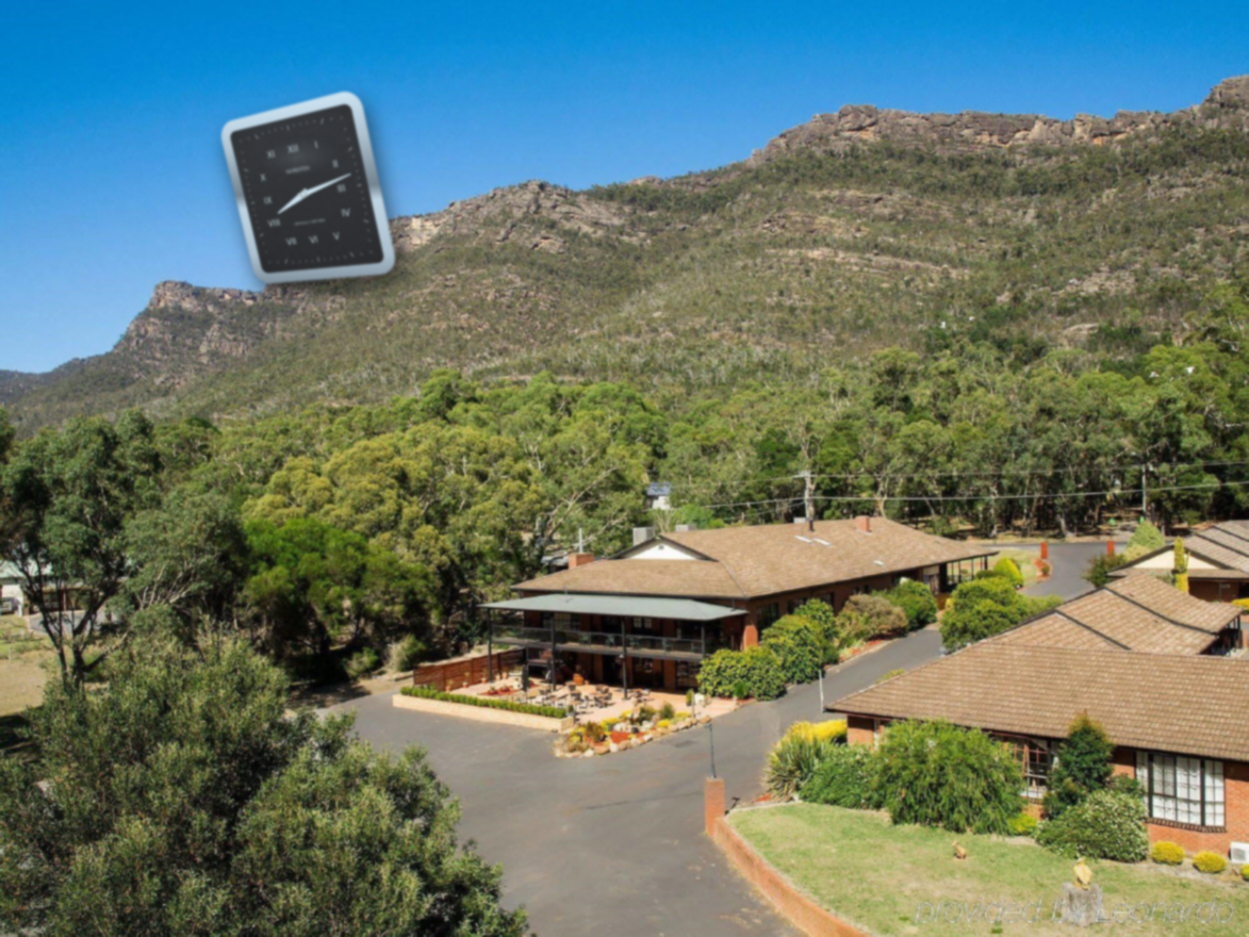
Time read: 8 h 13 min
